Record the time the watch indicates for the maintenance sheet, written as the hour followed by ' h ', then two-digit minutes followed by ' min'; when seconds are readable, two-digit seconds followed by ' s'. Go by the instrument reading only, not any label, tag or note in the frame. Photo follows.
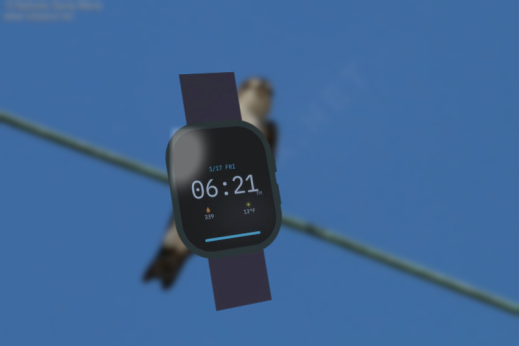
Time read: 6 h 21 min
